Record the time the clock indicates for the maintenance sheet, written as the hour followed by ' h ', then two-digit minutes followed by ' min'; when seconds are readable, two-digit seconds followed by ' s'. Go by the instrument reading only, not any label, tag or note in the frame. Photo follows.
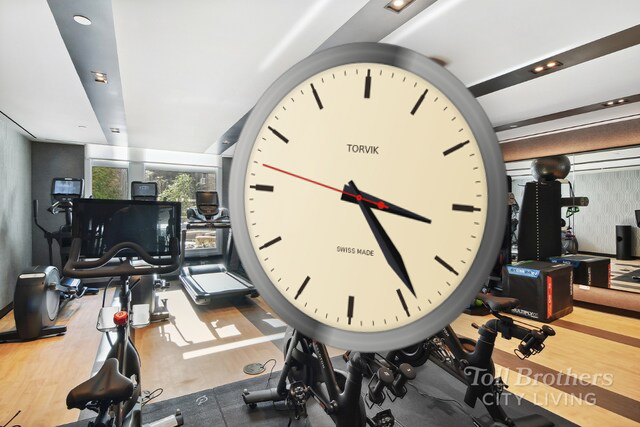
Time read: 3 h 23 min 47 s
